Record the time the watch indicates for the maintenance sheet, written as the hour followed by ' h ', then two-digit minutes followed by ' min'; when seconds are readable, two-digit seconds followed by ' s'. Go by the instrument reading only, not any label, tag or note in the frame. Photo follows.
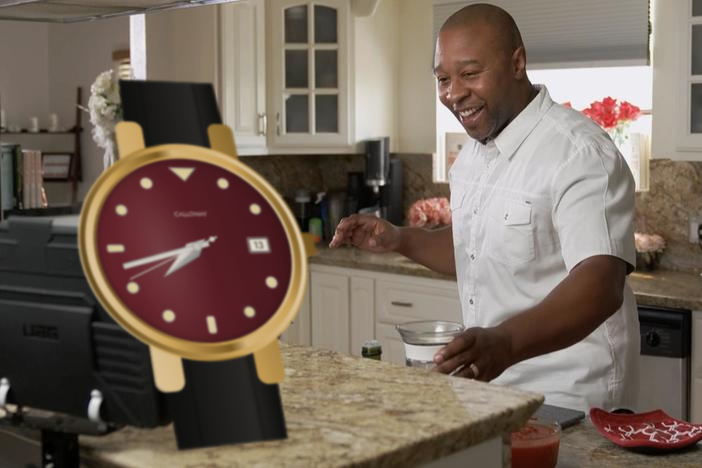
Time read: 7 h 42 min 41 s
